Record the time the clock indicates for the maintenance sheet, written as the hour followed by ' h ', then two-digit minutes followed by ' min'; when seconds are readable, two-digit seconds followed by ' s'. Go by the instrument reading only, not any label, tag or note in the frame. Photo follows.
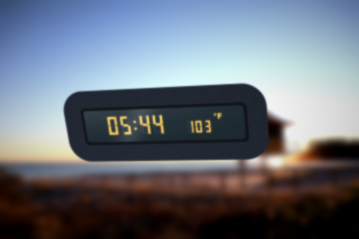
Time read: 5 h 44 min
